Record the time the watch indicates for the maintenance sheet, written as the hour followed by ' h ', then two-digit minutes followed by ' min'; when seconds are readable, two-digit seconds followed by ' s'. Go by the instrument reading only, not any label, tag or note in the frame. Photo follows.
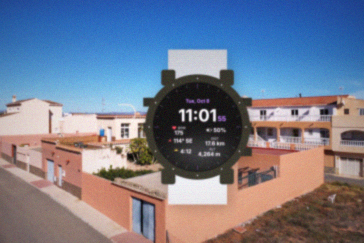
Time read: 11 h 01 min
